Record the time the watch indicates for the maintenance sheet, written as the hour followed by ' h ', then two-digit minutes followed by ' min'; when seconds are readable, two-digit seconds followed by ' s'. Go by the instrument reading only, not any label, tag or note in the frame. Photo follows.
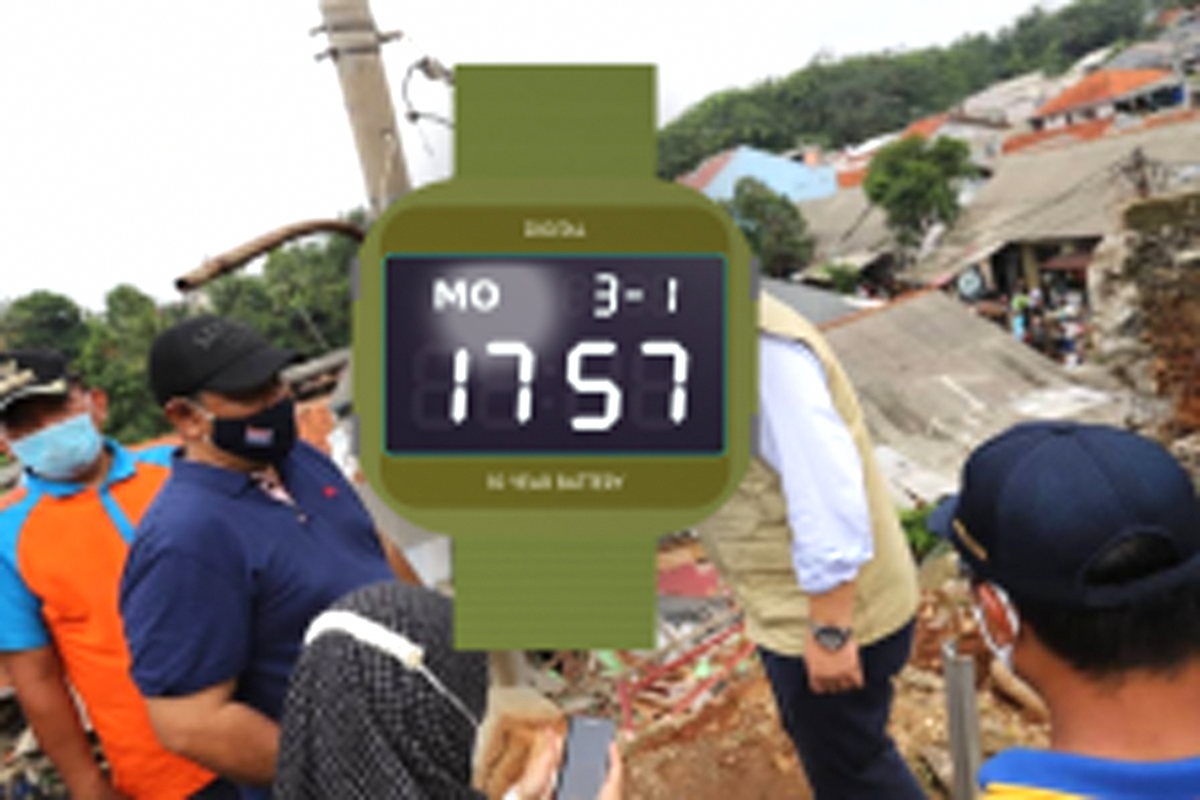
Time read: 17 h 57 min
